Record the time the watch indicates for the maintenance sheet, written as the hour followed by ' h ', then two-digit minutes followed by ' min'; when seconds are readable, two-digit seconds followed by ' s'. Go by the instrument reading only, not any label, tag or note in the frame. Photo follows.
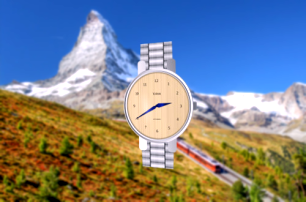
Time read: 2 h 40 min
